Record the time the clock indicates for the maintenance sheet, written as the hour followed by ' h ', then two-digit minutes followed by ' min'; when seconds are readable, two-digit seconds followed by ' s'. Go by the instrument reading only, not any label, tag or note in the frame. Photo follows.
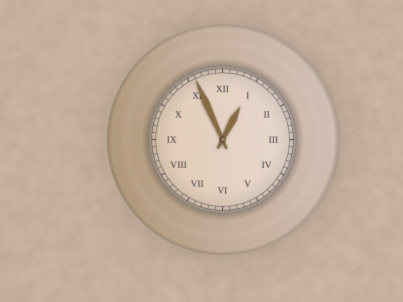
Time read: 12 h 56 min
